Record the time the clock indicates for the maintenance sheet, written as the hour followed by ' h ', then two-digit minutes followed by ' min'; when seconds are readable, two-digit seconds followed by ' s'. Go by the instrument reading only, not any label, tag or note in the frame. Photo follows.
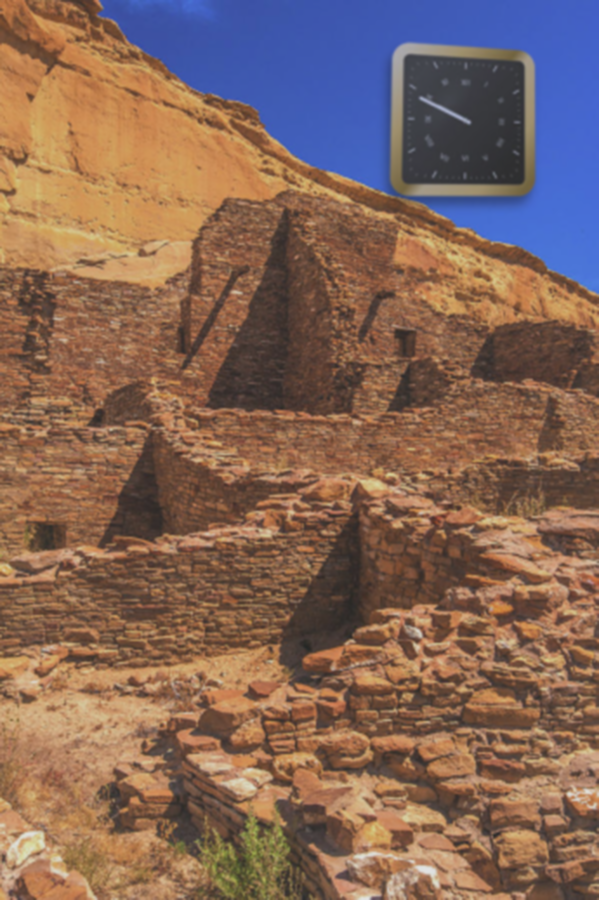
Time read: 9 h 49 min
